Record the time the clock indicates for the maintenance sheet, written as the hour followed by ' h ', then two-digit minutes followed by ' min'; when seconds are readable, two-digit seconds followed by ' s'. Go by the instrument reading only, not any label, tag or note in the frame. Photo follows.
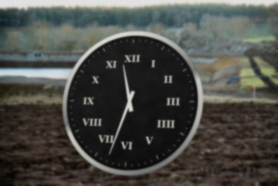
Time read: 11 h 33 min
